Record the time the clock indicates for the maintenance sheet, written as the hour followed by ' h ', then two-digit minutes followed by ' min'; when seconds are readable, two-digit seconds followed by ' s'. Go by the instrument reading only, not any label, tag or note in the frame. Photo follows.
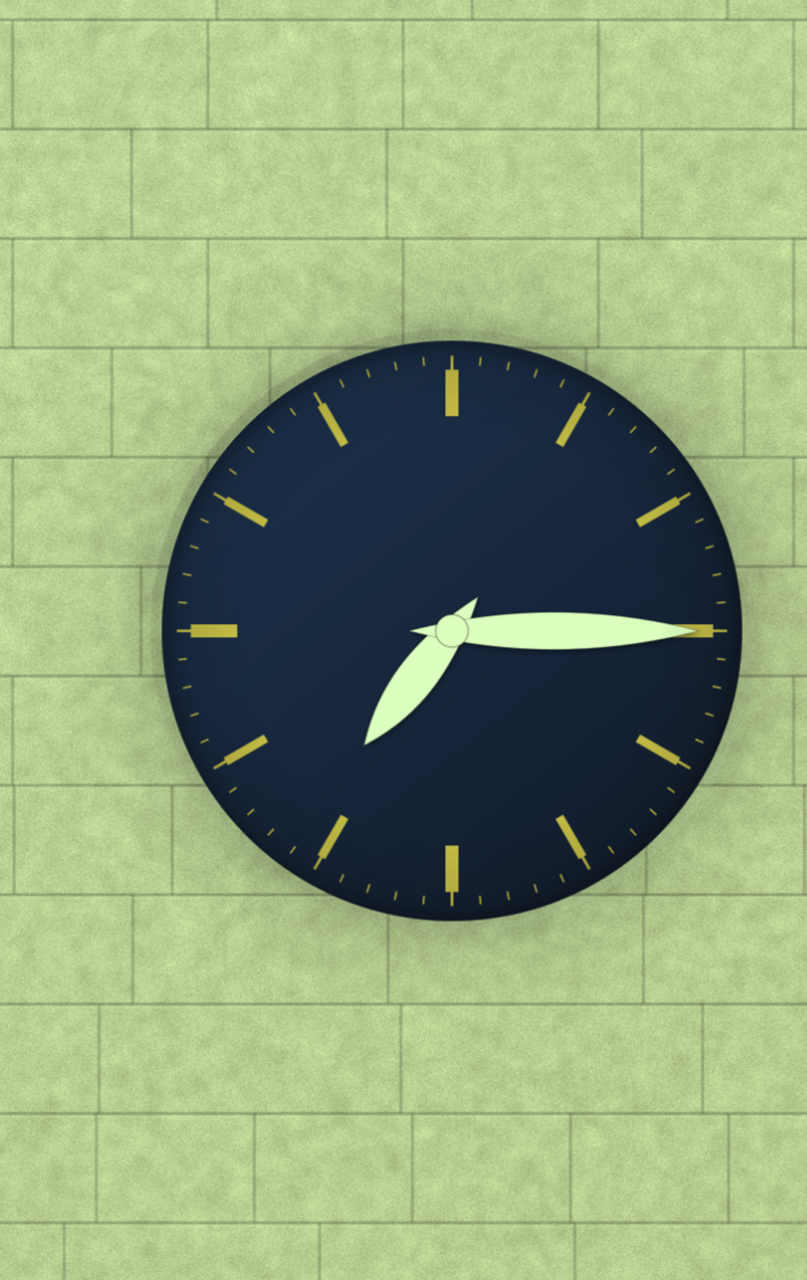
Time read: 7 h 15 min
